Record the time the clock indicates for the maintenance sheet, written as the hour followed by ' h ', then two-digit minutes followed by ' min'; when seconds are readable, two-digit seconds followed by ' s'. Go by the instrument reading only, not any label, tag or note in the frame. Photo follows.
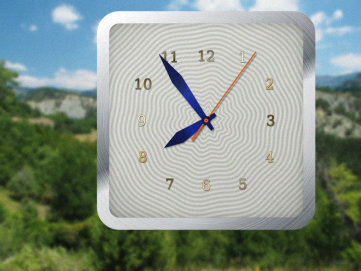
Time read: 7 h 54 min 06 s
